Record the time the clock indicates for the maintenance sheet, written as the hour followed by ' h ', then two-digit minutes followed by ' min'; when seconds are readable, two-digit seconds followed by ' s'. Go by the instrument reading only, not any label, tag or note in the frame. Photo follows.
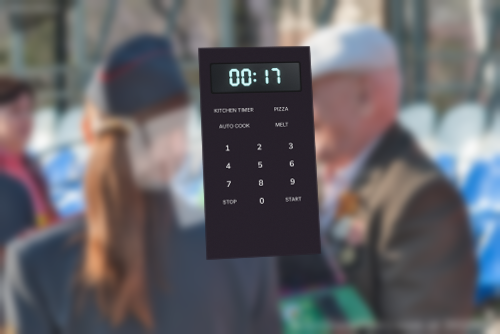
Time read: 0 h 17 min
